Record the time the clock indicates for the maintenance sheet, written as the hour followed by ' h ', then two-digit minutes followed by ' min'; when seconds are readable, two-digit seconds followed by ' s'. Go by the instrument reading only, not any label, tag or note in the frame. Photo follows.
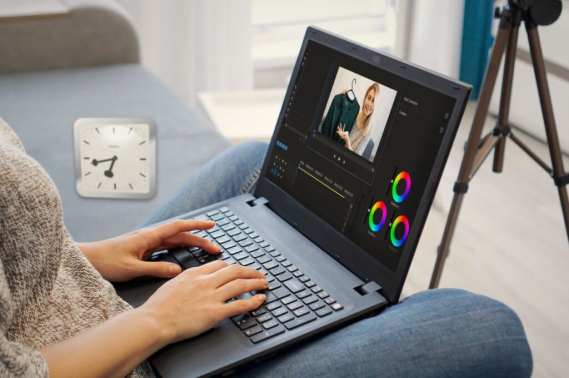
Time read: 6 h 43 min
